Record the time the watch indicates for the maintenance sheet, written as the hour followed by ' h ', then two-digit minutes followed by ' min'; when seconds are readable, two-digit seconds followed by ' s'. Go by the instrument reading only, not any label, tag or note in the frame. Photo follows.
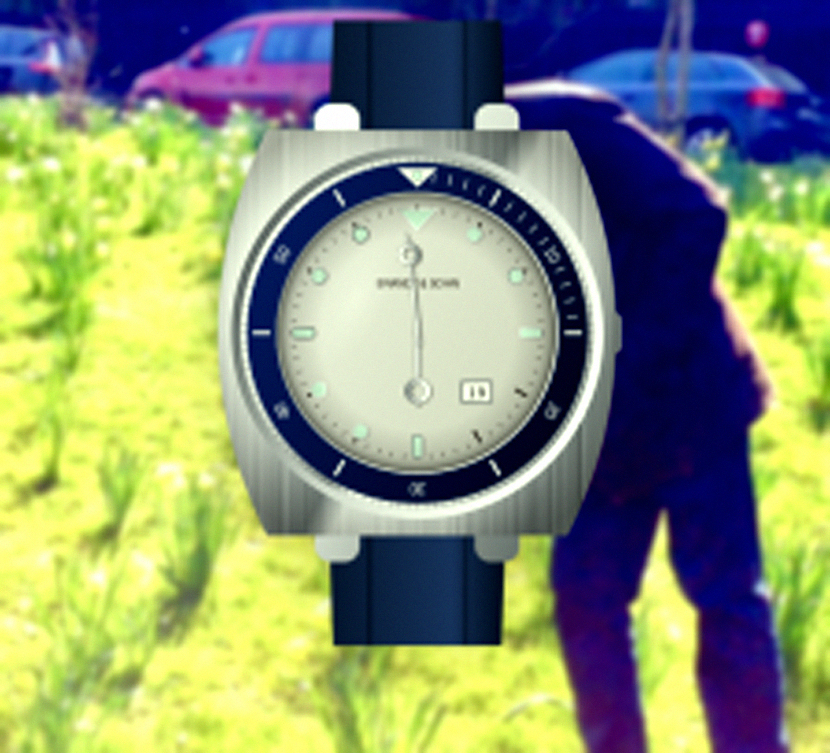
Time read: 5 h 59 min
